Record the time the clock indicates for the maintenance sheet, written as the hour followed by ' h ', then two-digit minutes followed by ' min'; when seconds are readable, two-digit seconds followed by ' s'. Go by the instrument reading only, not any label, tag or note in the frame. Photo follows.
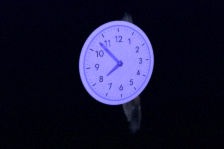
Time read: 7 h 53 min
